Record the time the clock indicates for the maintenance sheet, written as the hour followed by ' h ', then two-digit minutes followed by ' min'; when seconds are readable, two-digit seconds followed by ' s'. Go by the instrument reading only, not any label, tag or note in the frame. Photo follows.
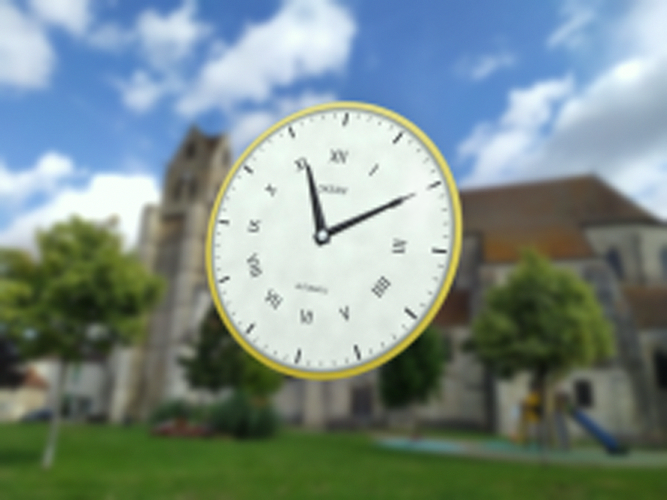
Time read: 11 h 10 min
